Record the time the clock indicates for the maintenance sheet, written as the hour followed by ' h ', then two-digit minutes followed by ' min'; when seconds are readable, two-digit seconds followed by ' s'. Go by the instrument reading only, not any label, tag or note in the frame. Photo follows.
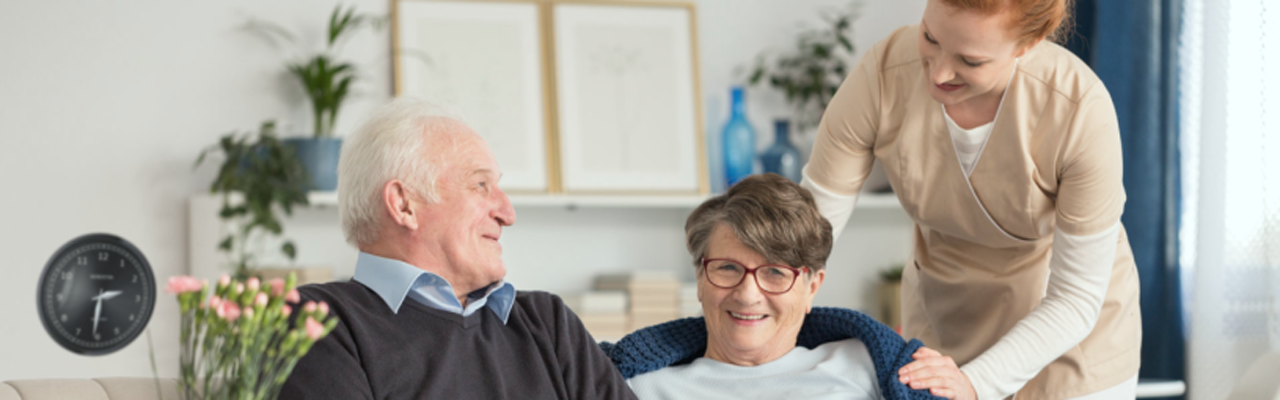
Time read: 2 h 31 min
